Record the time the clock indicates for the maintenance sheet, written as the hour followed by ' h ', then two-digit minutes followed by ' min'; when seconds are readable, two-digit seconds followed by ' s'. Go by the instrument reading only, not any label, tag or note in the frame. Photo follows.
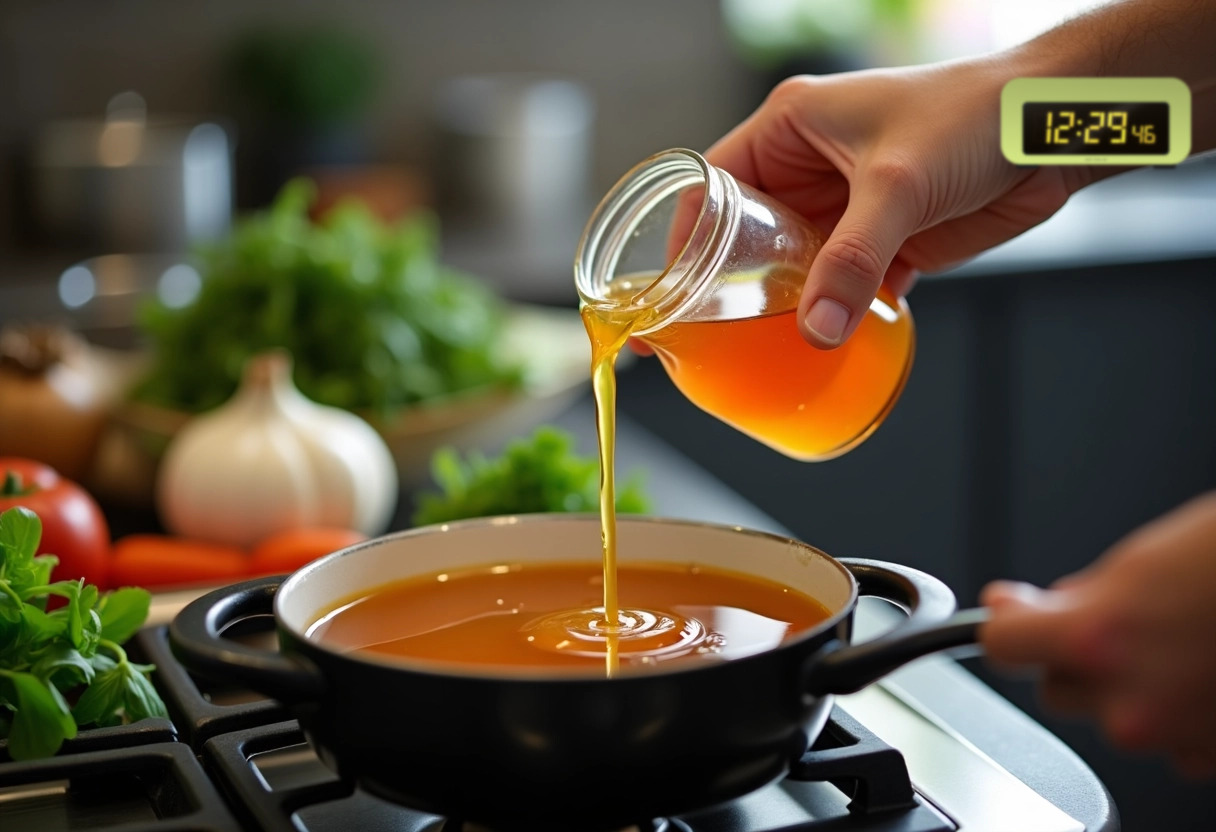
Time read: 12 h 29 min 46 s
